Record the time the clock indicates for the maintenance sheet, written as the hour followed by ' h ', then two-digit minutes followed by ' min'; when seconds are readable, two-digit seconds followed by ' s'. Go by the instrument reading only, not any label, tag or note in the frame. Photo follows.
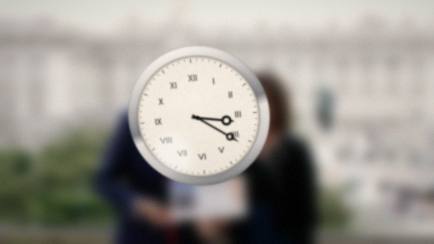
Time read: 3 h 21 min
